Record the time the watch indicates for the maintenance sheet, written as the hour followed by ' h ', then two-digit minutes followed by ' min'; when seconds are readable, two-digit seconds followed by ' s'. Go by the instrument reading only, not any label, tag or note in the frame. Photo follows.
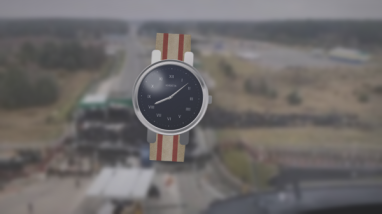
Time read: 8 h 08 min
